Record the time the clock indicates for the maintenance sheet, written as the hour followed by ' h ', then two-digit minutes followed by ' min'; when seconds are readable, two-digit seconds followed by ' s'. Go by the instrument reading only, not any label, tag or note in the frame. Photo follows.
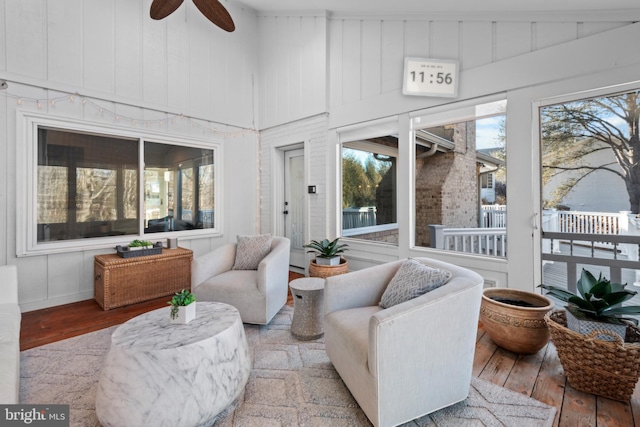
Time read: 11 h 56 min
